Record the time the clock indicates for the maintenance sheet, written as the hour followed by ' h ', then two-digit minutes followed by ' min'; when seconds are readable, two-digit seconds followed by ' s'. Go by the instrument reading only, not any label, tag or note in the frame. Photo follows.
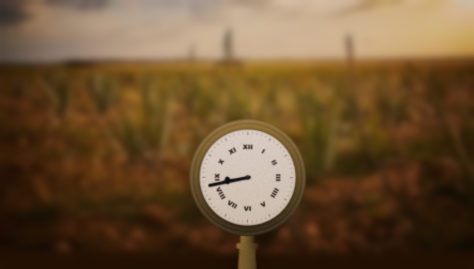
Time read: 8 h 43 min
